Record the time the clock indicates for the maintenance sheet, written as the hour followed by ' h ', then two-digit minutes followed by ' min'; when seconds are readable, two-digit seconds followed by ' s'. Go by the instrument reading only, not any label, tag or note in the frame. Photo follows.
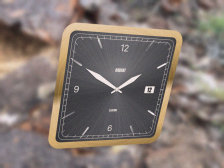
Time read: 1 h 50 min
